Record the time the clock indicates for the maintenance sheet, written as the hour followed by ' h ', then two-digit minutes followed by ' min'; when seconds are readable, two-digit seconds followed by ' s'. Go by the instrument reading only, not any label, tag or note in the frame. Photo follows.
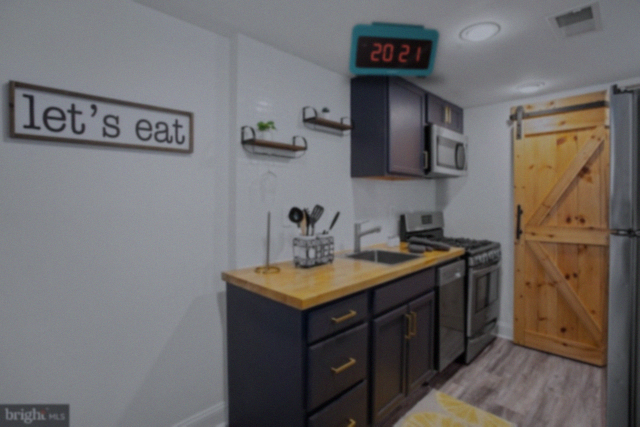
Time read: 20 h 21 min
